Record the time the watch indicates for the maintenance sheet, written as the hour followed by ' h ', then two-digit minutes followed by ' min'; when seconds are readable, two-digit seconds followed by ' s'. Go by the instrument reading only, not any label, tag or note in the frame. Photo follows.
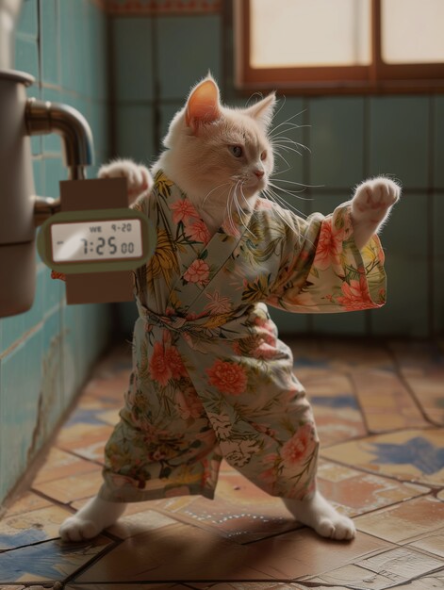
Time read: 7 h 25 min 00 s
